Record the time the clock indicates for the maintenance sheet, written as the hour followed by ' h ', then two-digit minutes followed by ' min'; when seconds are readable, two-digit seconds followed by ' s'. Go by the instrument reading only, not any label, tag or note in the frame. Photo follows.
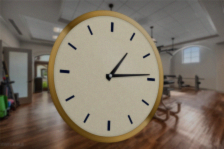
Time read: 1 h 14 min
